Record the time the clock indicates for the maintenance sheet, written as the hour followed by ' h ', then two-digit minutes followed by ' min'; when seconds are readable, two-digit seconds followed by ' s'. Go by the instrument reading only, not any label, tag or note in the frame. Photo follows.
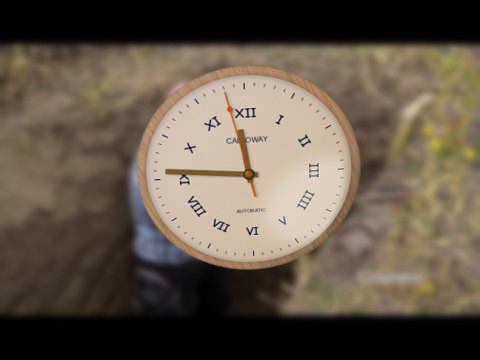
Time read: 11 h 45 min 58 s
